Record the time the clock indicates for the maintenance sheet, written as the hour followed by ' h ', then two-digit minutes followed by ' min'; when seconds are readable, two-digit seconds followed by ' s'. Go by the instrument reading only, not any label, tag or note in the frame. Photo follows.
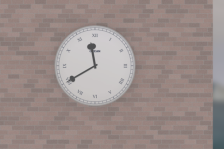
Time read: 11 h 40 min
